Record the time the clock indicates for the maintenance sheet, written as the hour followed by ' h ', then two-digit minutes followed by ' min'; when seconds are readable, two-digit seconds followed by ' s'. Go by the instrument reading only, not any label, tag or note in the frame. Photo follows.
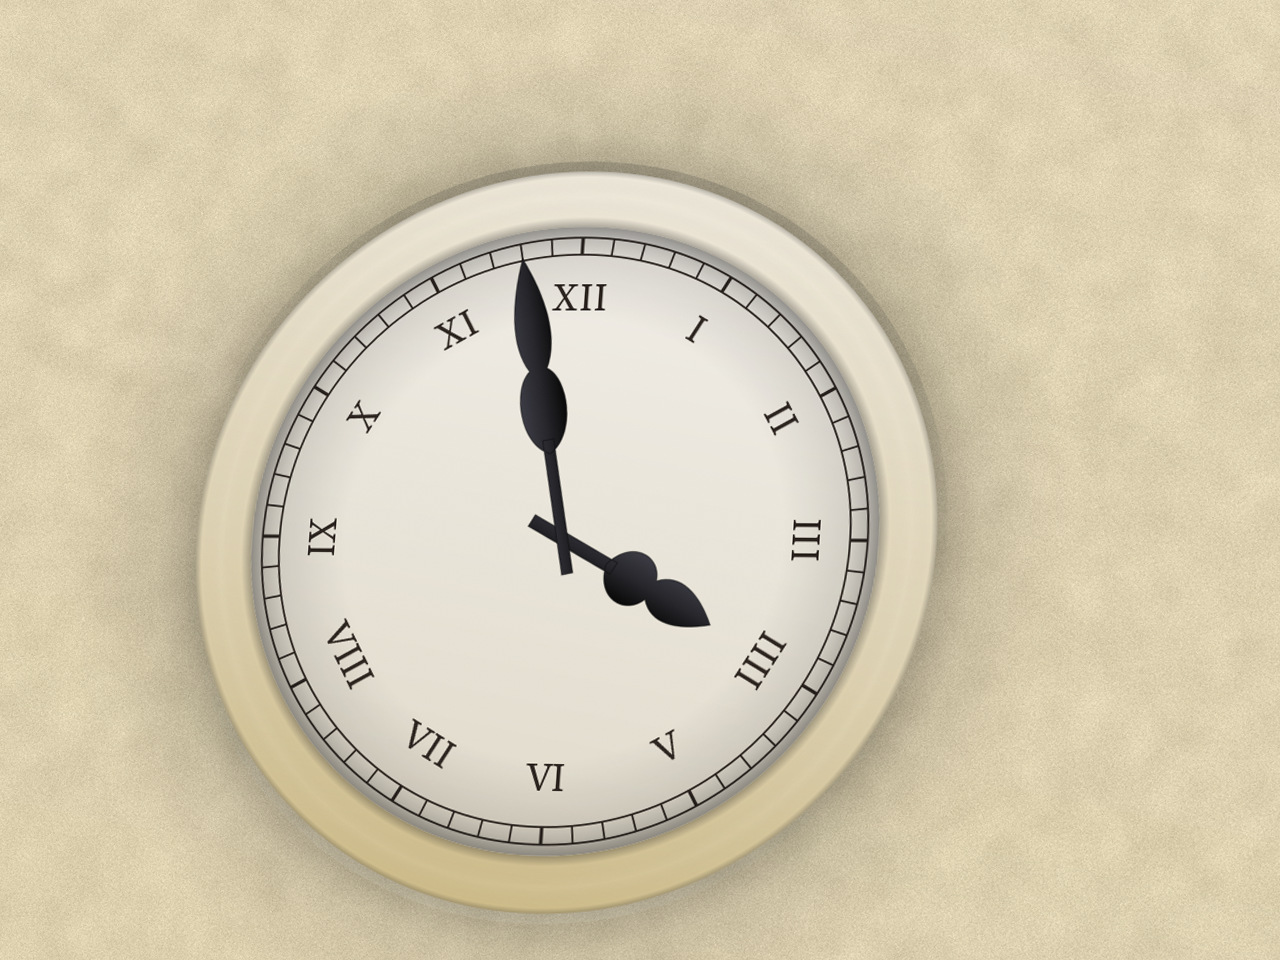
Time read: 3 h 58 min
